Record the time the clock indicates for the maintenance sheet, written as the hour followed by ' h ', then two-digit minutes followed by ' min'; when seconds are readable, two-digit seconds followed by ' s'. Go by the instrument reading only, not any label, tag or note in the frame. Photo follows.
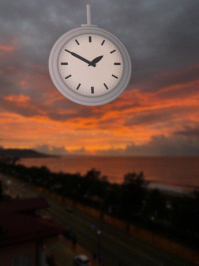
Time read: 1 h 50 min
